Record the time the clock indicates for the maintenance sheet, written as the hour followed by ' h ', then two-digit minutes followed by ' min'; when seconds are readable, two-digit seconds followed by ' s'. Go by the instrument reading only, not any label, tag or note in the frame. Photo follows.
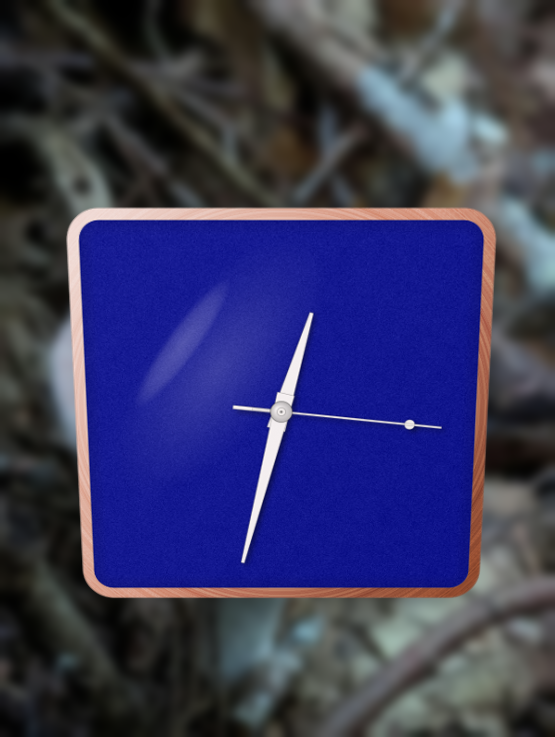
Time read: 12 h 32 min 16 s
